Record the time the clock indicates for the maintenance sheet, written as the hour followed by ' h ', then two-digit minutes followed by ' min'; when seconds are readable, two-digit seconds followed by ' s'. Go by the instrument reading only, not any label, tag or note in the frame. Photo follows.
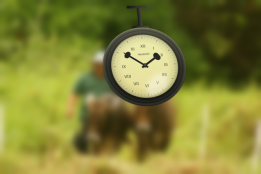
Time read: 1 h 51 min
